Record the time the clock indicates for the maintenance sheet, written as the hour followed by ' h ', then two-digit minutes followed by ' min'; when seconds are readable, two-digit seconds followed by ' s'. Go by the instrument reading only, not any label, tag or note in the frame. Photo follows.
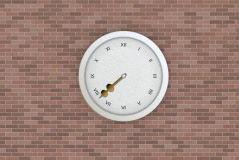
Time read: 7 h 38 min
